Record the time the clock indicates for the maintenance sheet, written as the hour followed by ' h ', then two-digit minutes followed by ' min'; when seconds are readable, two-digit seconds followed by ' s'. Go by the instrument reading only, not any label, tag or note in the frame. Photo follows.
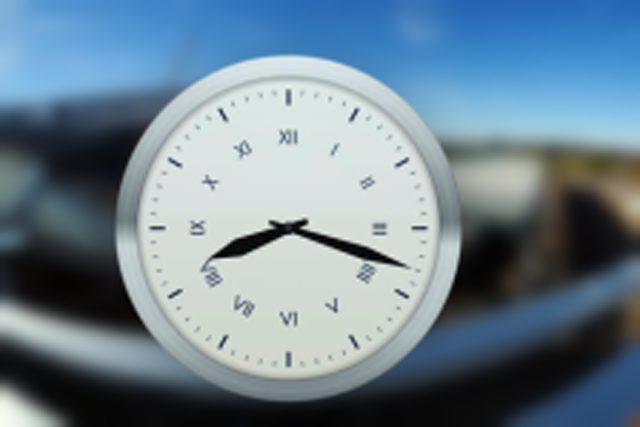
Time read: 8 h 18 min
